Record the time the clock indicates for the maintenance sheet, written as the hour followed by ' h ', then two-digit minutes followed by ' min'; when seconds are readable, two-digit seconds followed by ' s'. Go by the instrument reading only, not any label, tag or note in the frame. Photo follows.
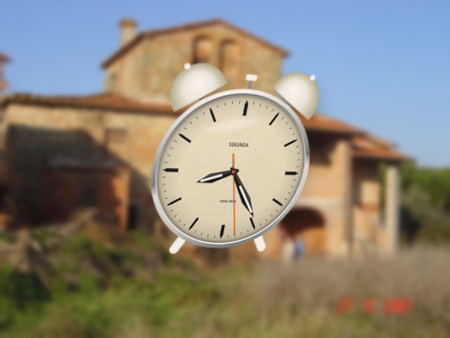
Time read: 8 h 24 min 28 s
